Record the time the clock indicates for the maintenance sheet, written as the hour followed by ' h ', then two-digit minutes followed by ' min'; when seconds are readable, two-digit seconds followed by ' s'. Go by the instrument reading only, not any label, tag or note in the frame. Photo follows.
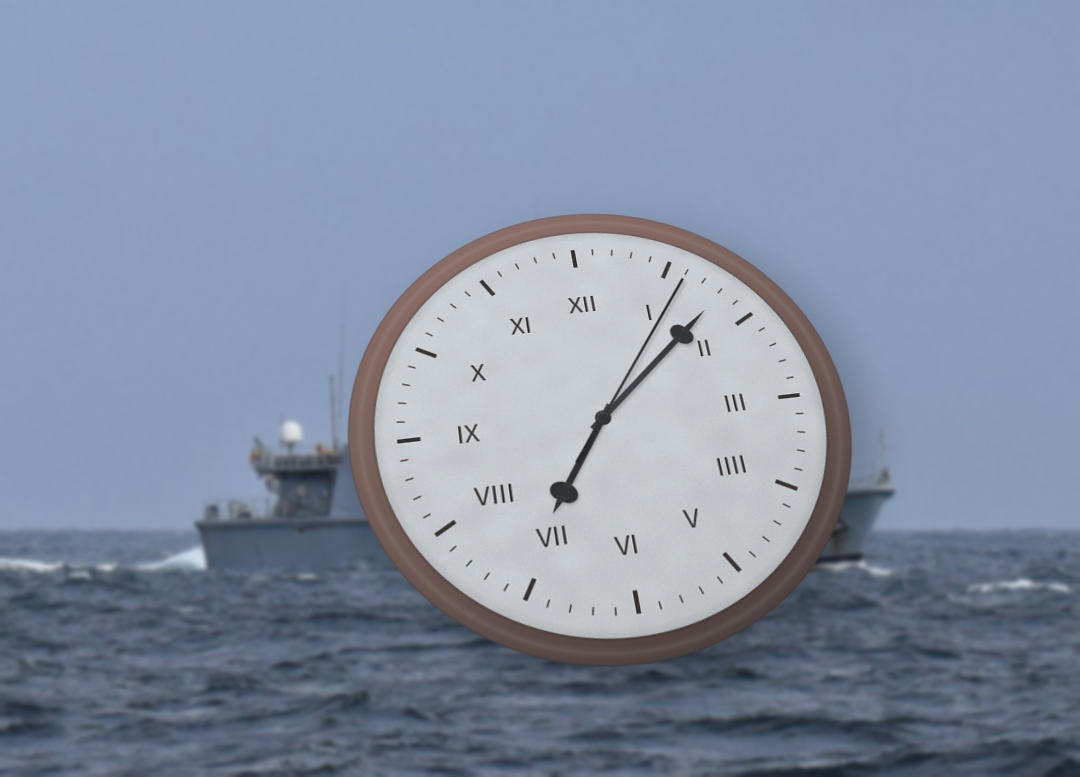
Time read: 7 h 08 min 06 s
